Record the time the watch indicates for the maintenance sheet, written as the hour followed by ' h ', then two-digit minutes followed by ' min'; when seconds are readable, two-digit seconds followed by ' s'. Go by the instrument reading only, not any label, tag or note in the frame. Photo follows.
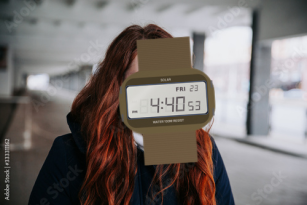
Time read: 4 h 40 min 53 s
